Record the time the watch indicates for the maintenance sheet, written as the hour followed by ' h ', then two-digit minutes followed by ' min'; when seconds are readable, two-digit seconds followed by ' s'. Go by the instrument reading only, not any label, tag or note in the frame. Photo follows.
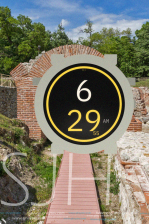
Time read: 6 h 29 min
